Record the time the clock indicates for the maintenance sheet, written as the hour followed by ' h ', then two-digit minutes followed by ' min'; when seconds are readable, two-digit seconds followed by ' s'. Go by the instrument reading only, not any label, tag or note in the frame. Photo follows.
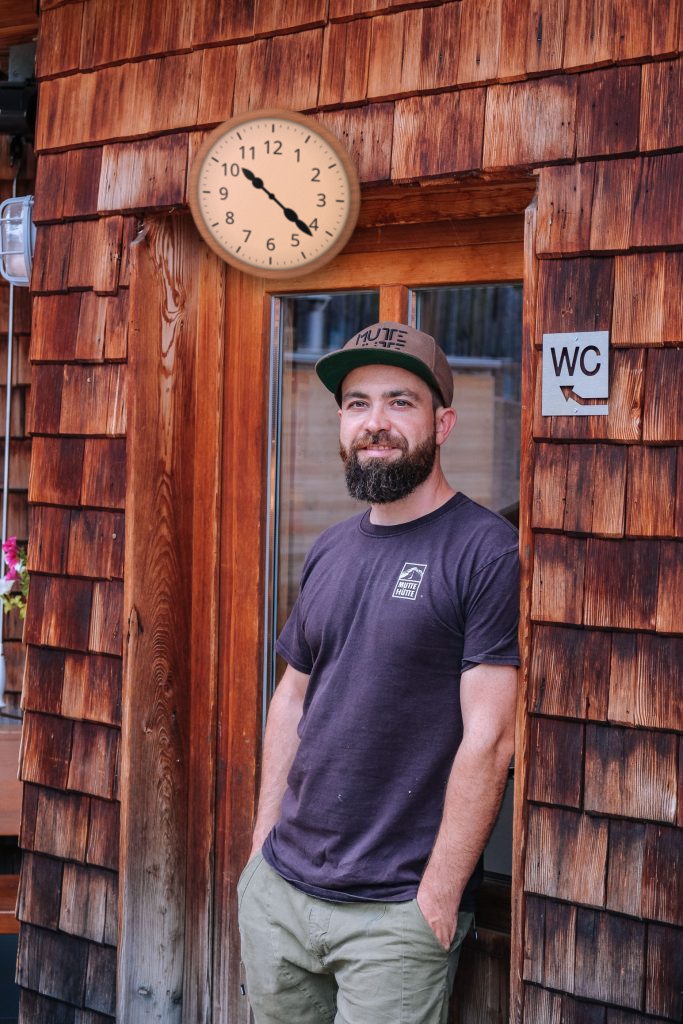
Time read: 10 h 22 min
